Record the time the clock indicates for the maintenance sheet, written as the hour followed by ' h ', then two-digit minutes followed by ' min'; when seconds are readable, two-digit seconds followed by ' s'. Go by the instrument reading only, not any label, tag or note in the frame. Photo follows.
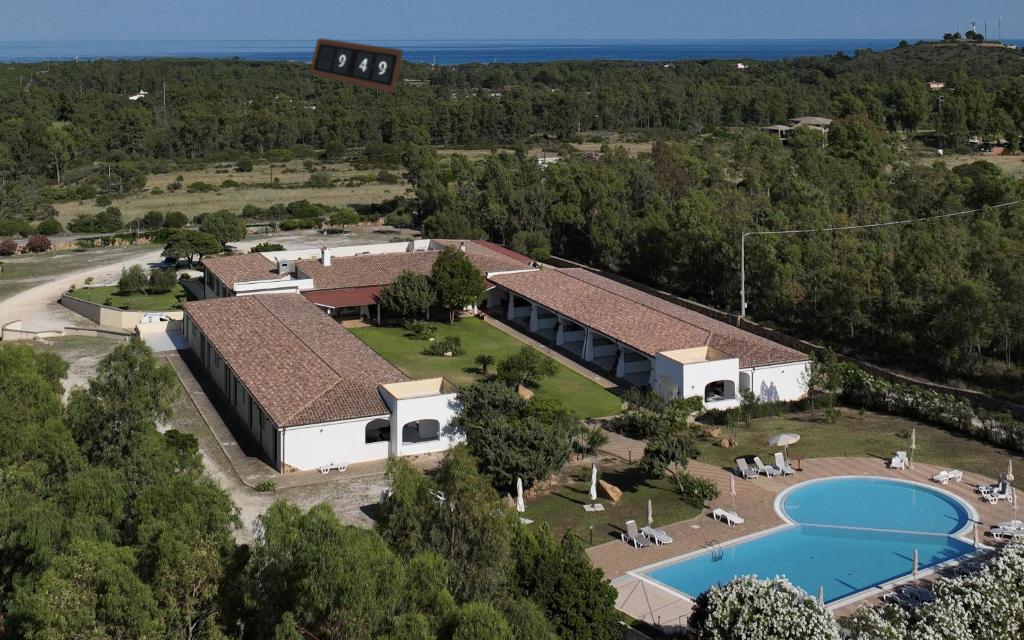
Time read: 9 h 49 min
